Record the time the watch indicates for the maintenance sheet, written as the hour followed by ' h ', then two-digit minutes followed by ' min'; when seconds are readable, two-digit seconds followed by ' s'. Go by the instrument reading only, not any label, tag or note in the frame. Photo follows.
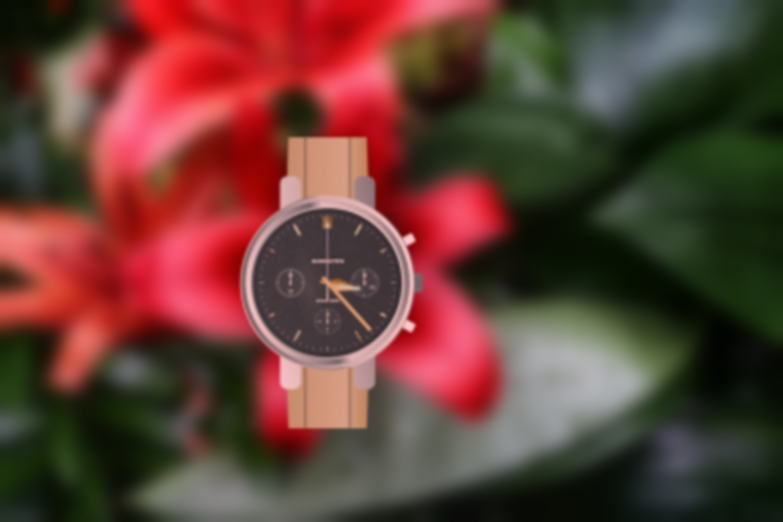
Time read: 3 h 23 min
